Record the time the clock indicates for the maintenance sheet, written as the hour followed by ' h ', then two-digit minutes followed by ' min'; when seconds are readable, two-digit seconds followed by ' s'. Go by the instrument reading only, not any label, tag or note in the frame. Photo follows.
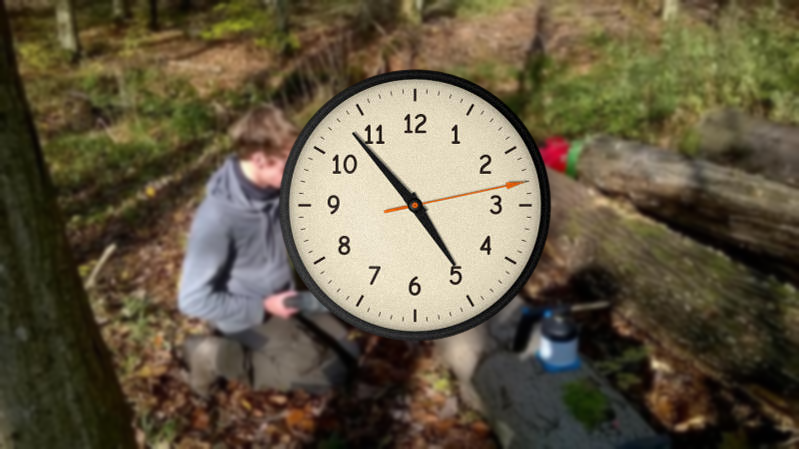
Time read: 4 h 53 min 13 s
